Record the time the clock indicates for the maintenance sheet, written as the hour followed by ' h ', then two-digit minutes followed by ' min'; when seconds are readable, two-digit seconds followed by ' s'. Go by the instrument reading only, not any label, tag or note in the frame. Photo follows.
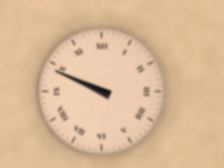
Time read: 9 h 49 min
